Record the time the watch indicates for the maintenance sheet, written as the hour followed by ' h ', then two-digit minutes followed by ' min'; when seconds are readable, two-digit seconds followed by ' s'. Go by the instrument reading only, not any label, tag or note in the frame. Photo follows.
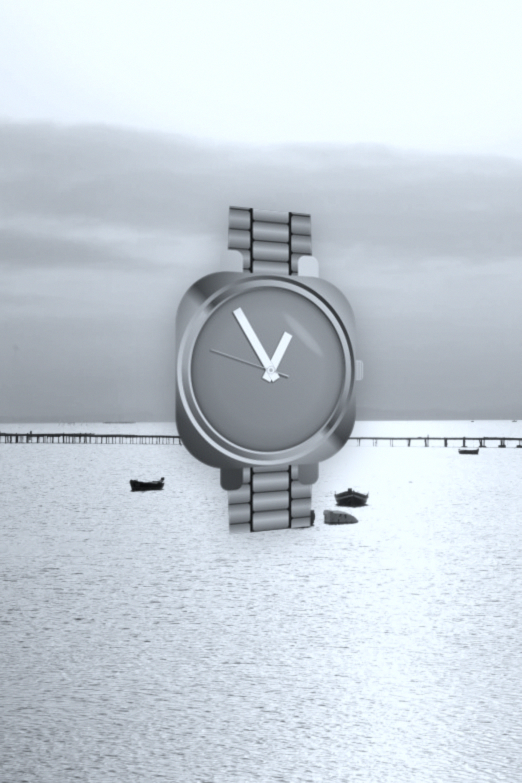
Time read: 12 h 54 min 48 s
